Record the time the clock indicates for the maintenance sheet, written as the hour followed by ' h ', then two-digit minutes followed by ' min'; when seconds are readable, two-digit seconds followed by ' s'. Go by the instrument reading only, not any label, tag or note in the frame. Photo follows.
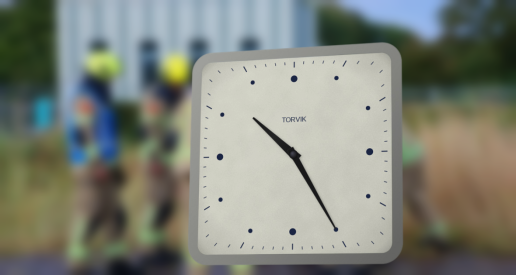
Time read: 10 h 25 min
